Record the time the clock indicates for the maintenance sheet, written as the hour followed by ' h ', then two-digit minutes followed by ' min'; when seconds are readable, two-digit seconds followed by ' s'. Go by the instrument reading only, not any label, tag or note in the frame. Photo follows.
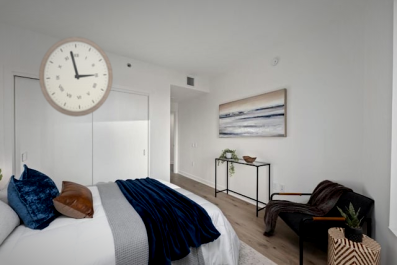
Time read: 2 h 58 min
